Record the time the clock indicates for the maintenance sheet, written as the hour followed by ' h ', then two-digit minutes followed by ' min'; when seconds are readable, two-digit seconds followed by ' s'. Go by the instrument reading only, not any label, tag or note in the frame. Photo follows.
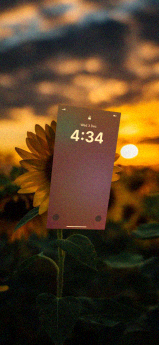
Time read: 4 h 34 min
